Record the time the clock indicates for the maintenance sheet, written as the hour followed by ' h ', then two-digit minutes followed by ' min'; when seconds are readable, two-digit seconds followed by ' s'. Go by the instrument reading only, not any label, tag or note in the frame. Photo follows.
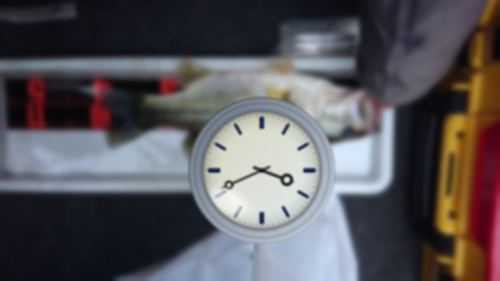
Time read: 3 h 41 min
